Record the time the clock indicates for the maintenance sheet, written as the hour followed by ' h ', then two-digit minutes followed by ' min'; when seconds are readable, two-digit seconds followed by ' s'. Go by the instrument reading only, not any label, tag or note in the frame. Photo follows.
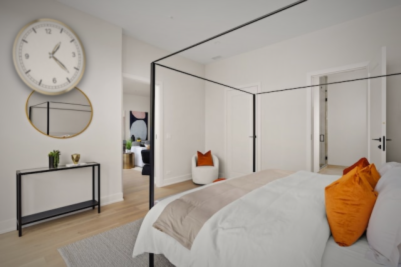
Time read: 1 h 23 min
